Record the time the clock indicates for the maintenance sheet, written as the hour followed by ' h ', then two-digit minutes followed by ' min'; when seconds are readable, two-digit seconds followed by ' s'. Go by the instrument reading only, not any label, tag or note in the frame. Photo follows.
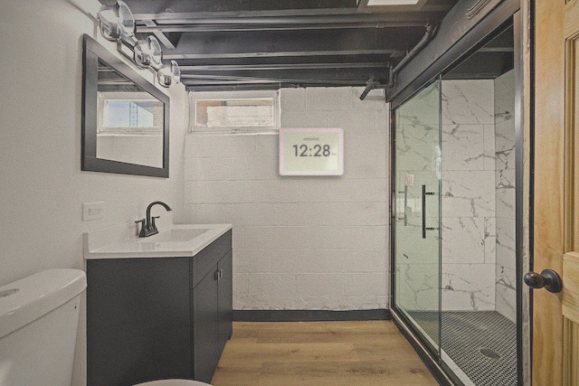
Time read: 12 h 28 min
